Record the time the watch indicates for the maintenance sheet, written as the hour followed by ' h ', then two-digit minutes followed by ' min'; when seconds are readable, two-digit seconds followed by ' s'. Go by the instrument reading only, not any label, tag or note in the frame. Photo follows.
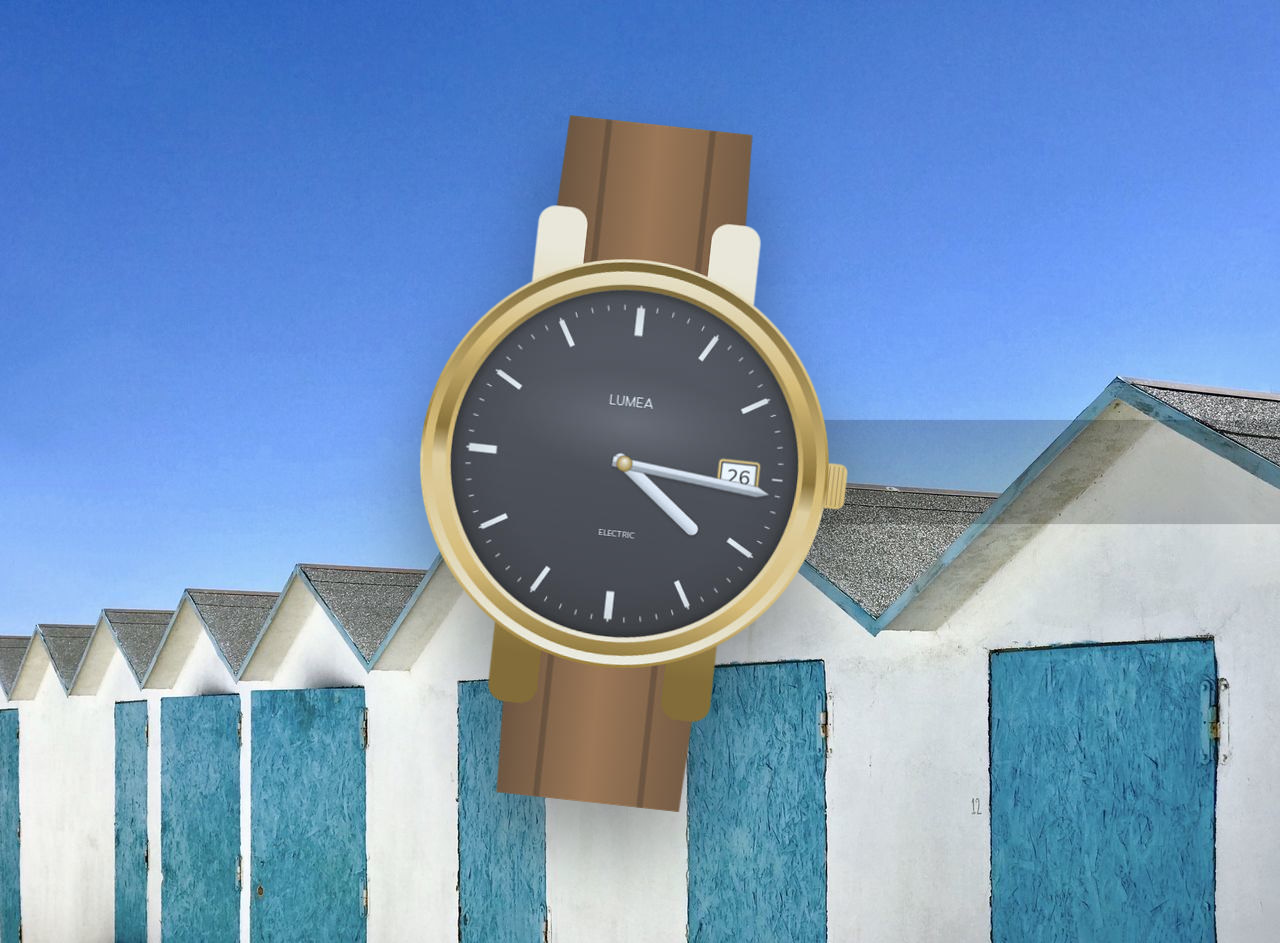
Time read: 4 h 16 min
